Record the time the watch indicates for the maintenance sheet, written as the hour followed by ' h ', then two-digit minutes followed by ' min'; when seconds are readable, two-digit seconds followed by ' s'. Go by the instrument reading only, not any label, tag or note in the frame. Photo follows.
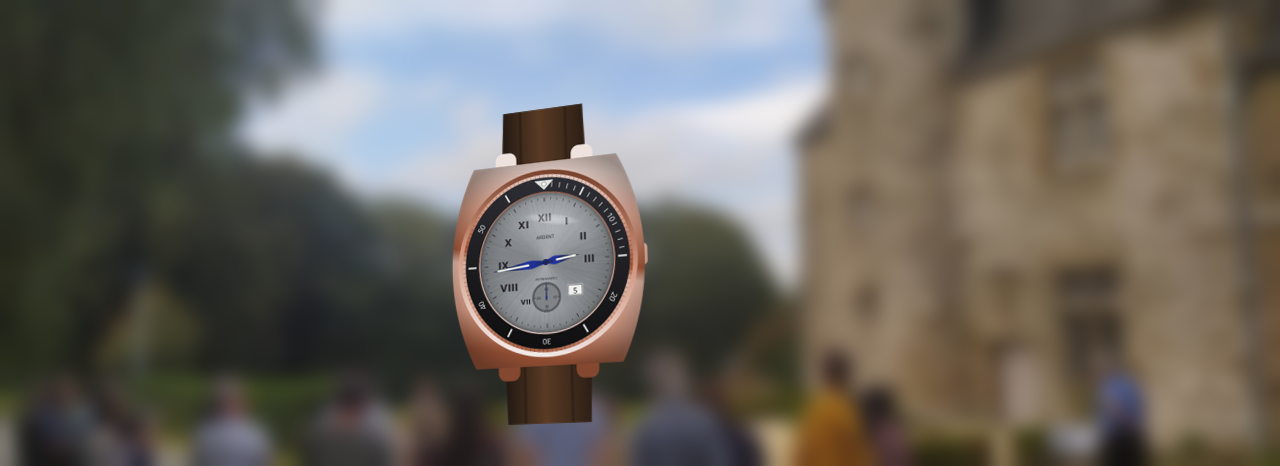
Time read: 2 h 44 min
